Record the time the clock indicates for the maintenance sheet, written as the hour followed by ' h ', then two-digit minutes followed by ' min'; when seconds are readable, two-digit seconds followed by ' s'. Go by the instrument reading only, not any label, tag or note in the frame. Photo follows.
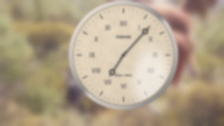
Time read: 7 h 07 min
